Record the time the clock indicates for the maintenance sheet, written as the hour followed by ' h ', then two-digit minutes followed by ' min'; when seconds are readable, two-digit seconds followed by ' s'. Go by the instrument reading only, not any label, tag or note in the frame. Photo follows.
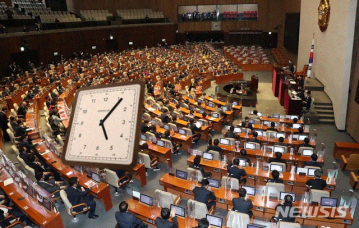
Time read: 5 h 06 min
